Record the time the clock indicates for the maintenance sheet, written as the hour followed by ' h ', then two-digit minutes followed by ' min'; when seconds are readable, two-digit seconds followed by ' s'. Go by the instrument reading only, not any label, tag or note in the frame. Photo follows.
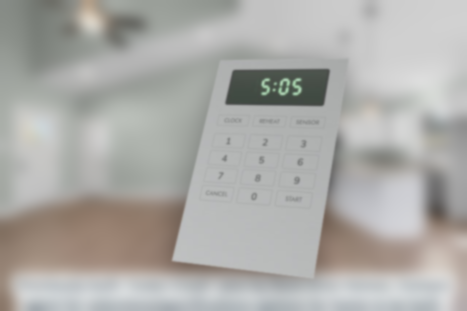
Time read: 5 h 05 min
